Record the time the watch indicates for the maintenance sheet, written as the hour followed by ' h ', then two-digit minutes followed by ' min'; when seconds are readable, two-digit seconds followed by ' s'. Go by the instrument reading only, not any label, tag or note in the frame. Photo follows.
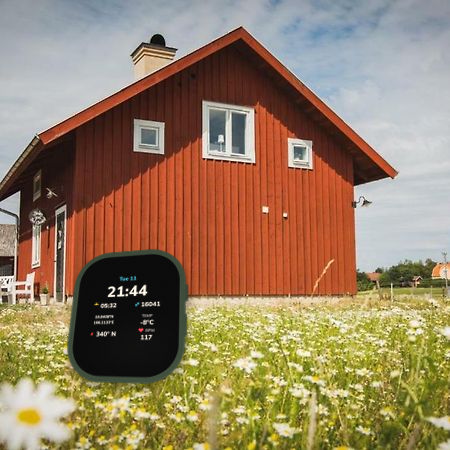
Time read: 21 h 44 min
